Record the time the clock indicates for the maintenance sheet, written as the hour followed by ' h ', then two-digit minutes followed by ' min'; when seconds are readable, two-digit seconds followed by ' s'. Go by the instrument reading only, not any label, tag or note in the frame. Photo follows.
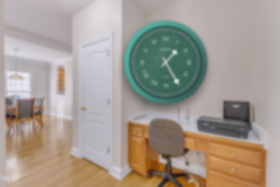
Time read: 1 h 25 min
